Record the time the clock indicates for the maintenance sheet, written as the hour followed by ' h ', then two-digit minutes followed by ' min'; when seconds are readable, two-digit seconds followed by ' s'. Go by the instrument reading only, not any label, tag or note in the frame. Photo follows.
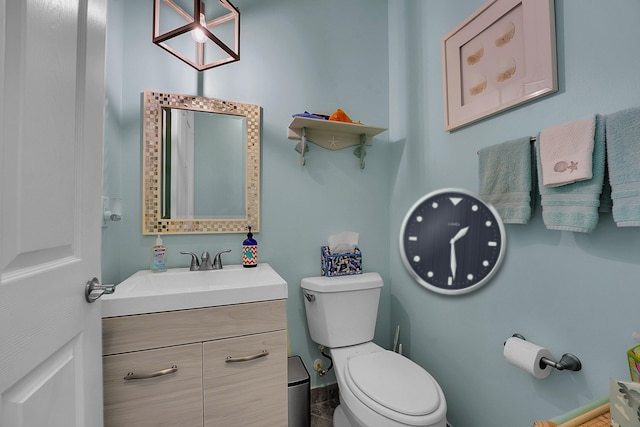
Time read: 1 h 29 min
